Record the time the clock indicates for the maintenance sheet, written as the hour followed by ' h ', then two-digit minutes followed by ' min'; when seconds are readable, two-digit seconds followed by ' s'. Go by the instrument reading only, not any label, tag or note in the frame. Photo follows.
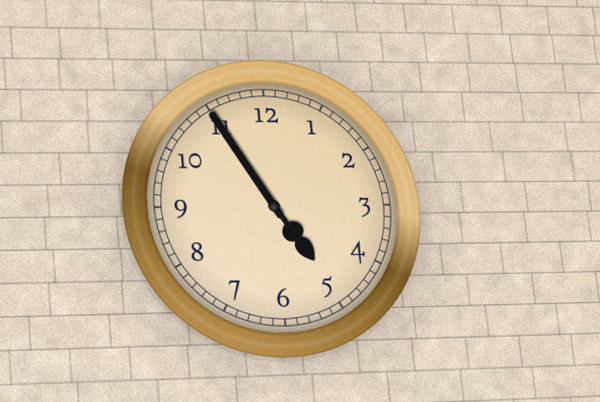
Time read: 4 h 55 min
